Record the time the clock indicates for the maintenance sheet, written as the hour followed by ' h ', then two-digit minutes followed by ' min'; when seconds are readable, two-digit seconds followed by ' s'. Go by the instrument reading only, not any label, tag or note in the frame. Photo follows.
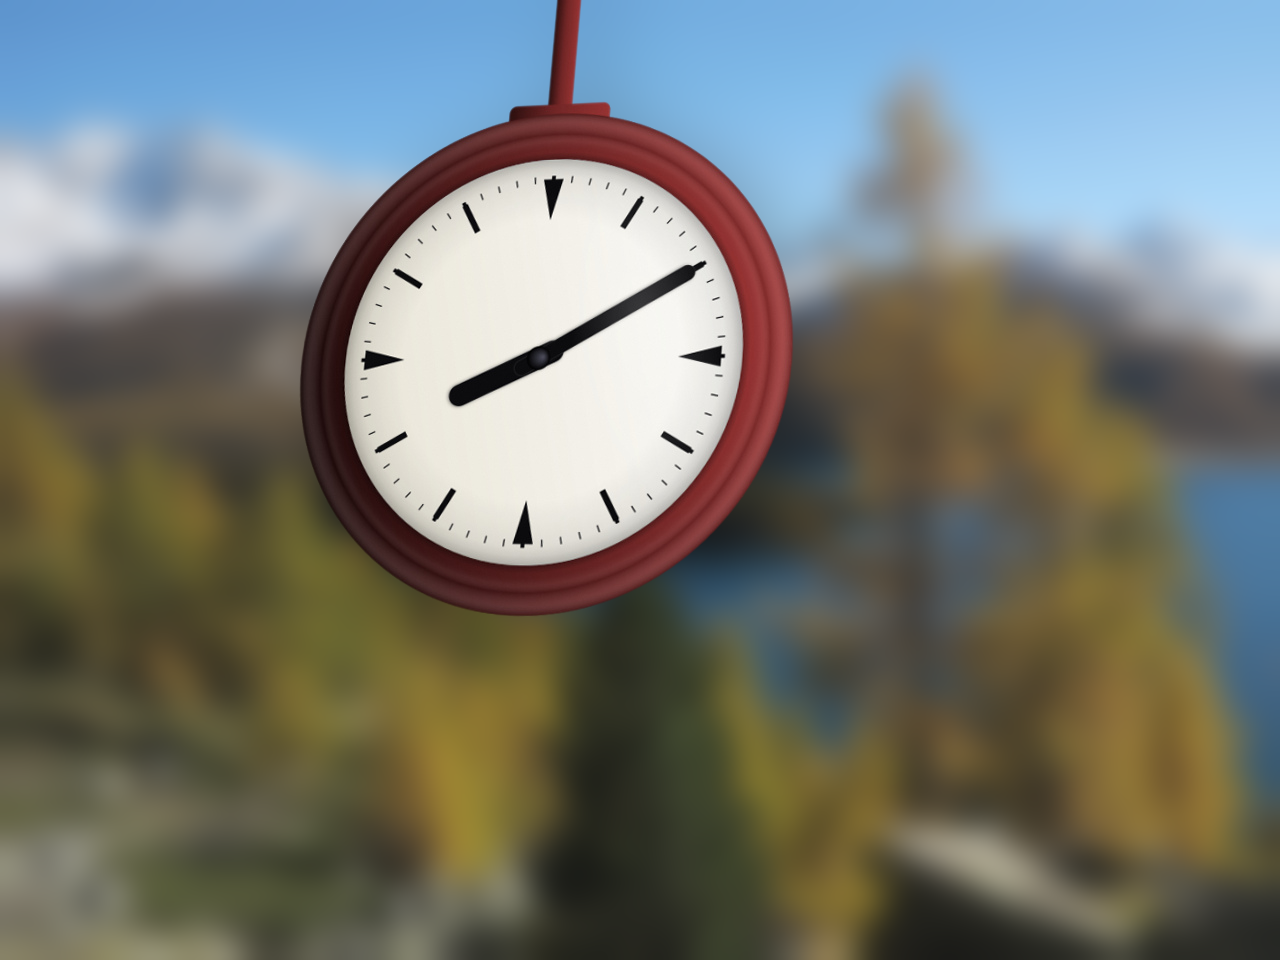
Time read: 8 h 10 min
